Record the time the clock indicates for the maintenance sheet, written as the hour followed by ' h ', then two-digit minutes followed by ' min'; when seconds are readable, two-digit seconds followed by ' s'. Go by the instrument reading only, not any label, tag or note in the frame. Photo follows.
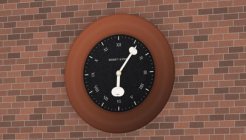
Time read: 6 h 06 min
